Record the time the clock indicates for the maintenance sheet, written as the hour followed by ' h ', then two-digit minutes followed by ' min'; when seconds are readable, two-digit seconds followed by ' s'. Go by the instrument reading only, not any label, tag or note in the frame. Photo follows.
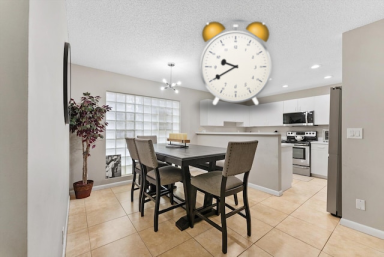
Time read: 9 h 40 min
